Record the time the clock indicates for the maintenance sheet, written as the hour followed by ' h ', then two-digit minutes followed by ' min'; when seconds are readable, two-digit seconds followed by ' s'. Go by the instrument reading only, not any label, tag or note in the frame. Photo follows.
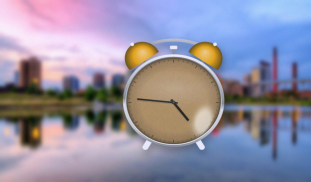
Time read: 4 h 46 min
